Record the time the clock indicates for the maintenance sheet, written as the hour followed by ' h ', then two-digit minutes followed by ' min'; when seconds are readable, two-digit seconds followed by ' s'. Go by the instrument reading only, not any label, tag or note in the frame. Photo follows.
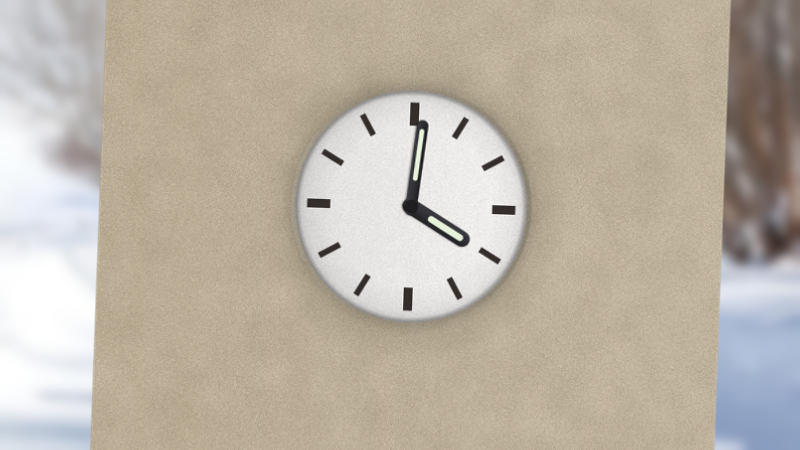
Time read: 4 h 01 min
